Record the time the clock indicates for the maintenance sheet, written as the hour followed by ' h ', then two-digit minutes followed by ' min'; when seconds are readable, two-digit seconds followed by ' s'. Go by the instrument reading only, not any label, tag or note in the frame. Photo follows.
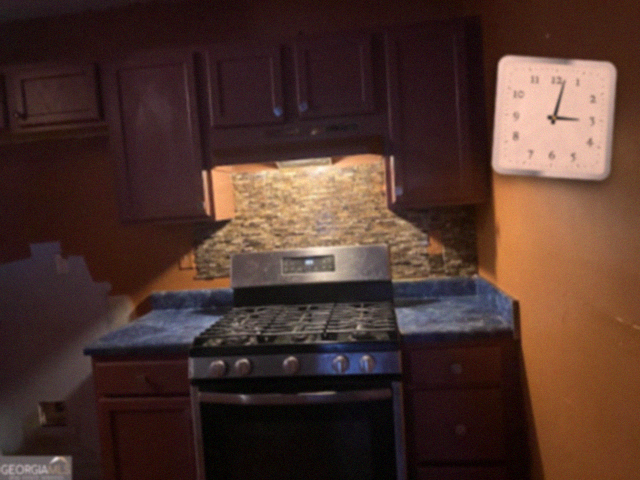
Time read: 3 h 02 min
